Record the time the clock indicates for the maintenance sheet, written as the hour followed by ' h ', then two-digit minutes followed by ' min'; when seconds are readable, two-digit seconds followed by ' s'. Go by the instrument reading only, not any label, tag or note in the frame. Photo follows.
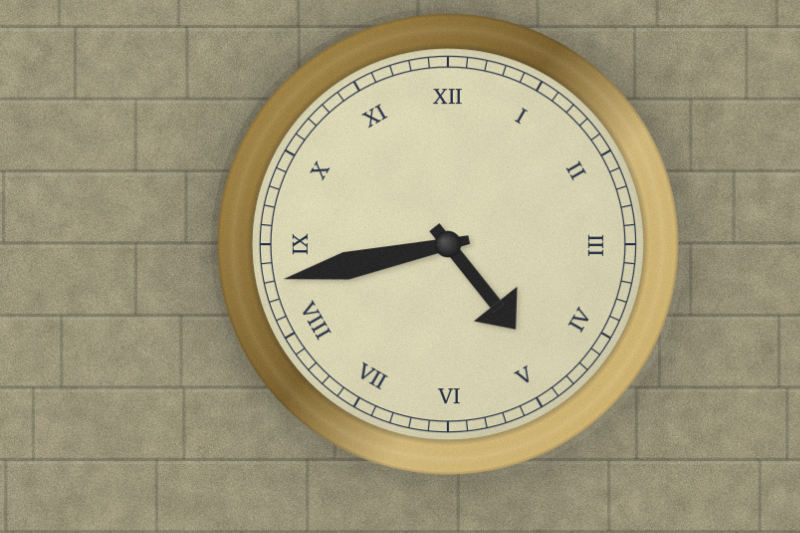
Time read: 4 h 43 min
